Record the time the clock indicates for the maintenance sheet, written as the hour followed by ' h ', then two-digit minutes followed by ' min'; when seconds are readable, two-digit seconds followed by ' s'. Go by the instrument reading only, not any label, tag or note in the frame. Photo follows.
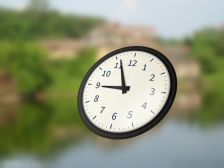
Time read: 8 h 56 min
